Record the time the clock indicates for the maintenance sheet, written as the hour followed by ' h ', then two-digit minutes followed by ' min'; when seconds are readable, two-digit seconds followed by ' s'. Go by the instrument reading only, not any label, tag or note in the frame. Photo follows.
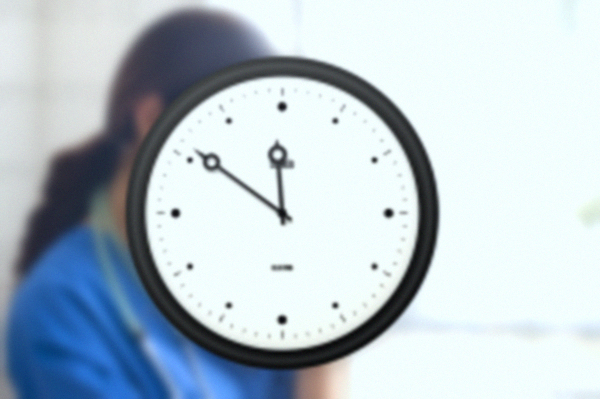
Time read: 11 h 51 min
